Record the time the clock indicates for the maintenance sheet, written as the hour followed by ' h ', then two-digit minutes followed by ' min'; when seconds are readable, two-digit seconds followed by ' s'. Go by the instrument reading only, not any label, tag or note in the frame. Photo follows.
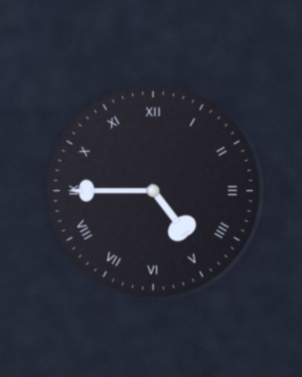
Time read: 4 h 45 min
